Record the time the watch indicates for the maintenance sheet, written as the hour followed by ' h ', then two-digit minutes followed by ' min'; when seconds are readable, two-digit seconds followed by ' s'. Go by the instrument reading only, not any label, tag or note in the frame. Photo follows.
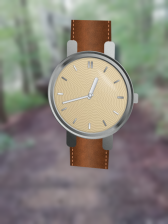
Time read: 12 h 42 min
